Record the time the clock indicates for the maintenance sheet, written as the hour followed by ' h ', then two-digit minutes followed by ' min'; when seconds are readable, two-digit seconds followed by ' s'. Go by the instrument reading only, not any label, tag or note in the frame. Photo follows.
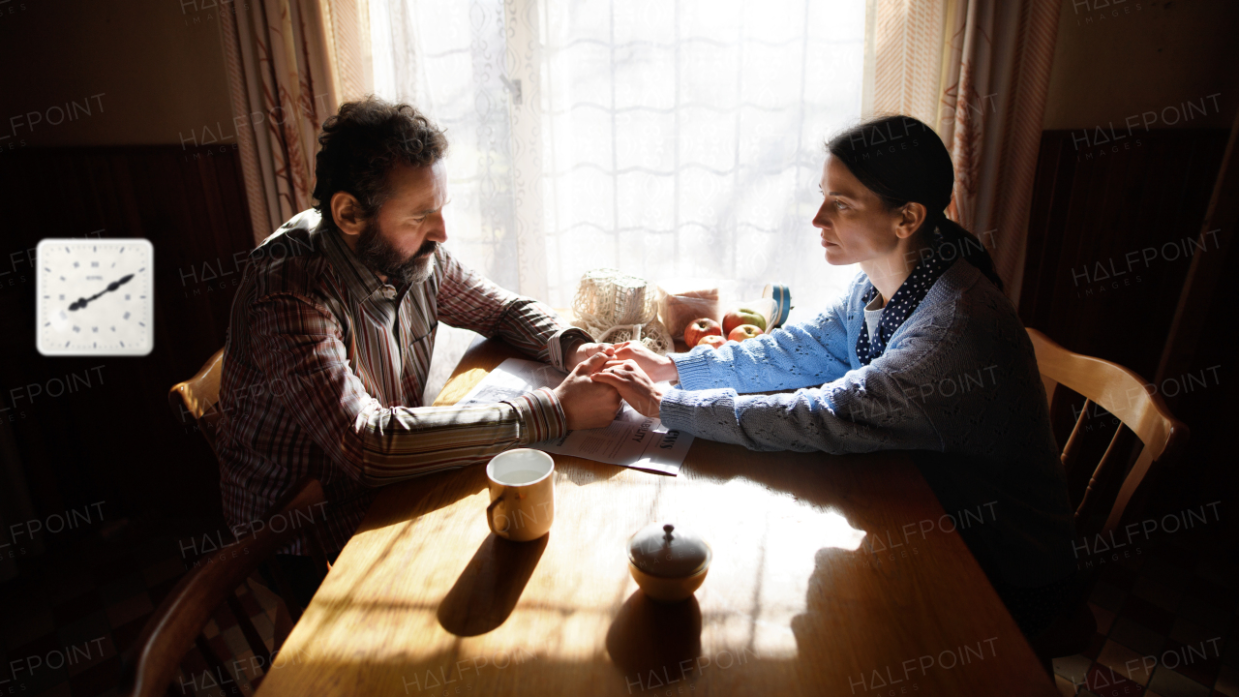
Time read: 8 h 10 min
